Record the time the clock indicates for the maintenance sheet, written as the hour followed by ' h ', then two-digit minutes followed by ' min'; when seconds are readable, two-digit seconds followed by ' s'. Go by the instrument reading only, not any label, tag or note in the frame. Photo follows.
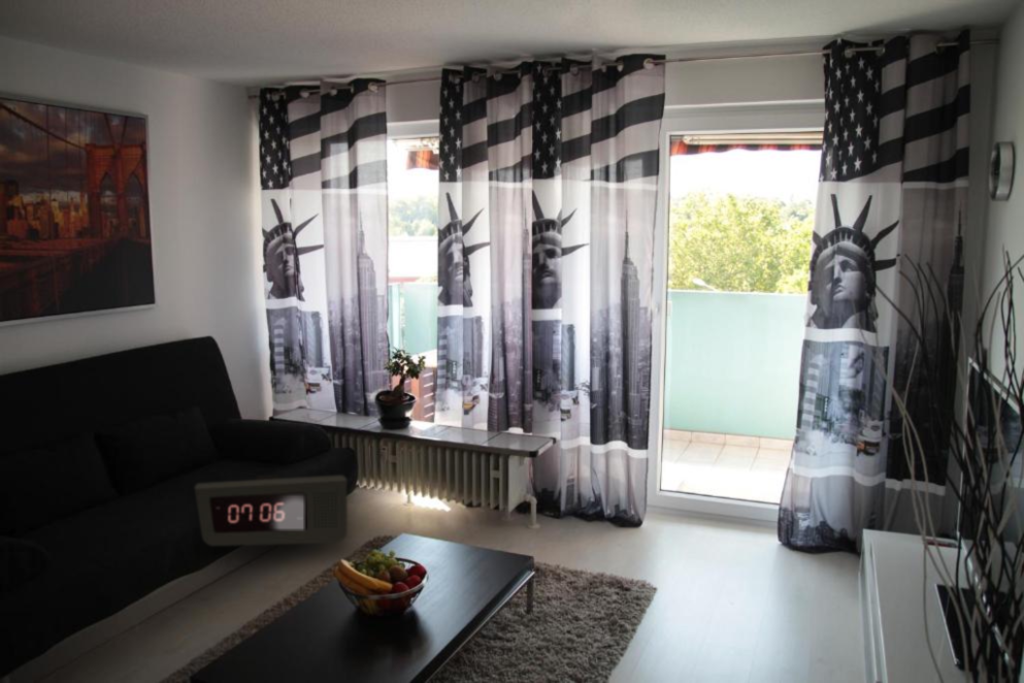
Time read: 7 h 06 min
